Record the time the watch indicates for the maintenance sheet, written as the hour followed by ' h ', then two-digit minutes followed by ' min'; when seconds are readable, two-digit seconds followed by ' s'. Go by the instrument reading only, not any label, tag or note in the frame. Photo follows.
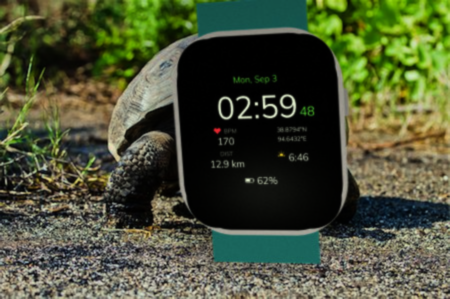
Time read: 2 h 59 min 48 s
